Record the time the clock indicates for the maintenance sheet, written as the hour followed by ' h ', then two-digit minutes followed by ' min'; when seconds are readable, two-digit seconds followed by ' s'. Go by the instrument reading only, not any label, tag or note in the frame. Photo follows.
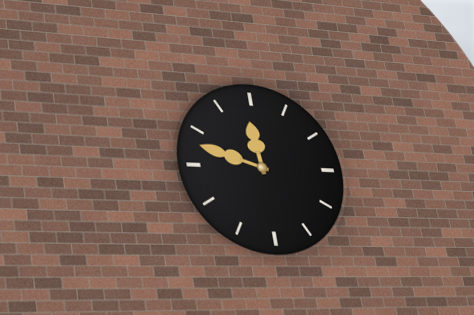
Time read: 11 h 48 min
